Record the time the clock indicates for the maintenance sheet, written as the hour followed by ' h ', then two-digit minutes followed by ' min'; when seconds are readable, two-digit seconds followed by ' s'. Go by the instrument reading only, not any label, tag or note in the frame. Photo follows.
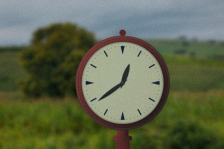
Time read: 12 h 39 min
